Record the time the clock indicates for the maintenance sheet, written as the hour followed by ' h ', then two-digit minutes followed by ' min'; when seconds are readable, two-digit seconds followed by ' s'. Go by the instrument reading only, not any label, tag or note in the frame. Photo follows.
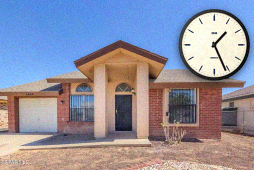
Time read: 1 h 26 min
